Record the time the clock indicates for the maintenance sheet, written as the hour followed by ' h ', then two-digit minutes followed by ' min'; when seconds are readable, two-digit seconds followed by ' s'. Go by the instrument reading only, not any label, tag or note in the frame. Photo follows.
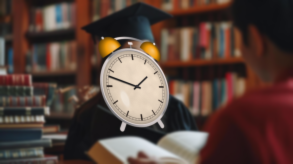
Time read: 1 h 48 min
